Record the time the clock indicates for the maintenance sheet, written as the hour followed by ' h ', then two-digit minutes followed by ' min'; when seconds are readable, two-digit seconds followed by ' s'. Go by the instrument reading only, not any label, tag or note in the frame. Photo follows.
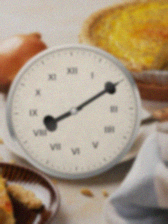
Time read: 8 h 10 min
